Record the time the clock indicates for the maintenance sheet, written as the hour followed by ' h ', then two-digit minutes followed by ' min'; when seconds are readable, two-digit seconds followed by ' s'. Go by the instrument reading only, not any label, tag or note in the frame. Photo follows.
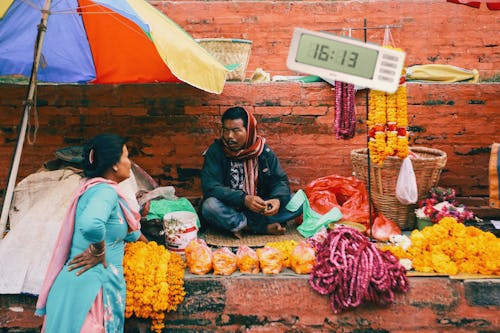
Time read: 16 h 13 min
